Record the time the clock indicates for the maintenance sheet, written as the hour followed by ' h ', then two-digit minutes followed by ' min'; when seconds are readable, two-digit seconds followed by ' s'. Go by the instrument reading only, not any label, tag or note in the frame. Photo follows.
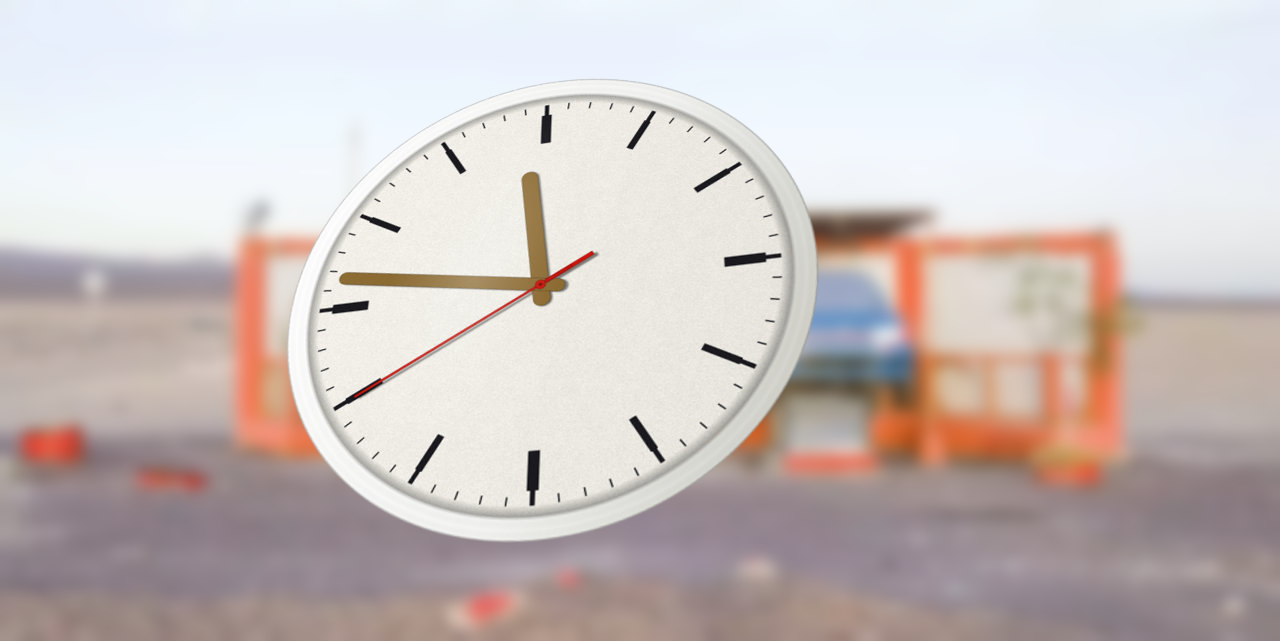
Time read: 11 h 46 min 40 s
